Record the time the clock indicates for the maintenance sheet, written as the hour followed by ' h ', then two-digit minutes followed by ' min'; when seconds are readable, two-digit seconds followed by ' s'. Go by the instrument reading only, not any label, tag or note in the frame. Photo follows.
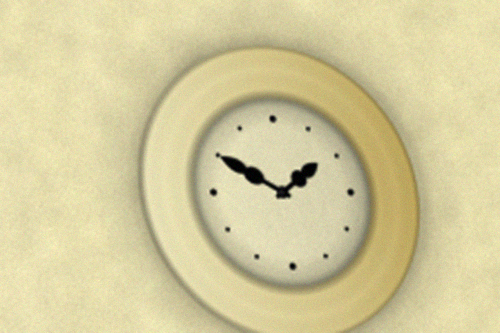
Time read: 1 h 50 min
